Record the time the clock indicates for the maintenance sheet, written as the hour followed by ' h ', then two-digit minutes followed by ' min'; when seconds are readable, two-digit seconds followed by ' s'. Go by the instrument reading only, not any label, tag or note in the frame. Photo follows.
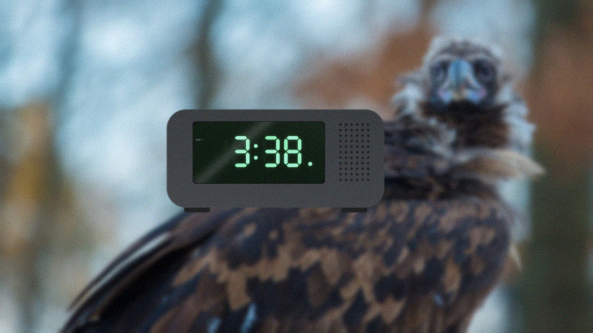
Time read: 3 h 38 min
